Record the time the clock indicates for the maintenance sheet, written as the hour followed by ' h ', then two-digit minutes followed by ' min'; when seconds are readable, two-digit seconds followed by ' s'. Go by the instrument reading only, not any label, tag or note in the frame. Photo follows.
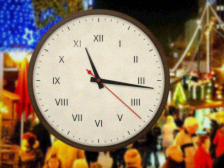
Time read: 11 h 16 min 22 s
